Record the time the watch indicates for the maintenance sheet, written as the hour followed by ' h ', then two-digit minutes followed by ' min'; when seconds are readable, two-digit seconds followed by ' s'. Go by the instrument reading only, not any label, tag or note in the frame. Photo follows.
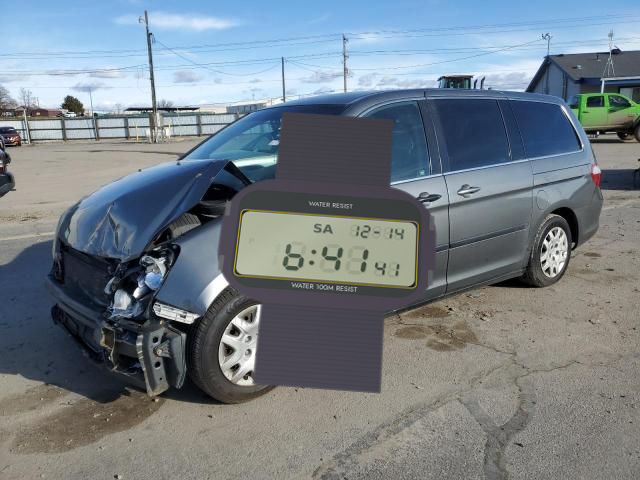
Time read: 6 h 41 min 41 s
